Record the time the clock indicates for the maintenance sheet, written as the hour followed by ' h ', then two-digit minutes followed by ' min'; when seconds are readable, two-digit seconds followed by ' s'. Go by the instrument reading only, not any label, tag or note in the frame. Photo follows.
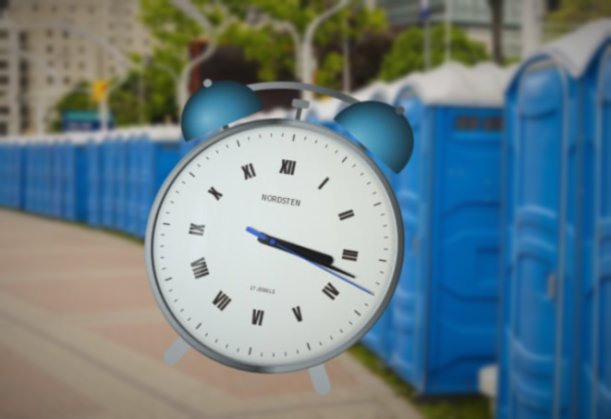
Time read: 3 h 17 min 18 s
